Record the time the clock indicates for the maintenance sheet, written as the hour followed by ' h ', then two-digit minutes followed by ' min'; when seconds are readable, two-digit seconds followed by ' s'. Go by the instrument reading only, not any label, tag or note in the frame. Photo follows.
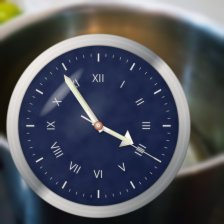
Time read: 3 h 54 min 20 s
